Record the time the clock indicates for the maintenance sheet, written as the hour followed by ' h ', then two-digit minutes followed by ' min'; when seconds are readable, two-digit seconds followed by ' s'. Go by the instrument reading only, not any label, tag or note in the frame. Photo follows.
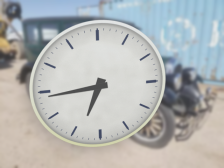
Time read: 6 h 44 min
